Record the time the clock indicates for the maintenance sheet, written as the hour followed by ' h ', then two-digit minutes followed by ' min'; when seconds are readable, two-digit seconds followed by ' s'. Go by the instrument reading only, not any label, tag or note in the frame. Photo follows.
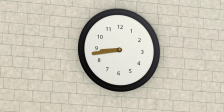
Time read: 8 h 43 min
